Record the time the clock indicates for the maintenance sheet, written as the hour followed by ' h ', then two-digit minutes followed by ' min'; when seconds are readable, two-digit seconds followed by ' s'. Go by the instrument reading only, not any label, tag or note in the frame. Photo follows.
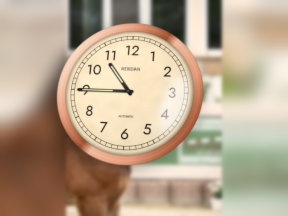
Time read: 10 h 45 min
